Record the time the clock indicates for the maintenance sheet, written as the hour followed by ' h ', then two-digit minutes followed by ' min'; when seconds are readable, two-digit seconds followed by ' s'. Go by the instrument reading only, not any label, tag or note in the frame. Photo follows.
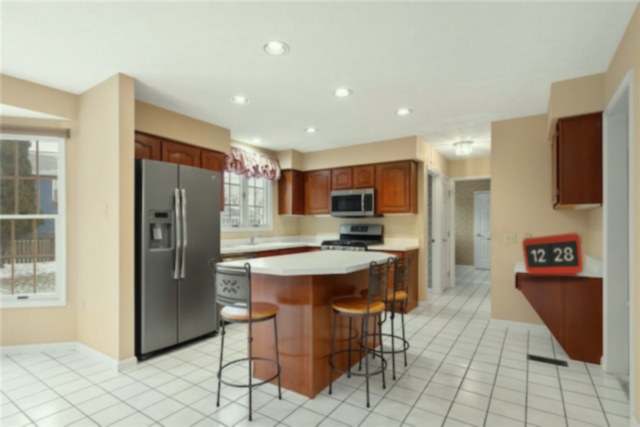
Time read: 12 h 28 min
